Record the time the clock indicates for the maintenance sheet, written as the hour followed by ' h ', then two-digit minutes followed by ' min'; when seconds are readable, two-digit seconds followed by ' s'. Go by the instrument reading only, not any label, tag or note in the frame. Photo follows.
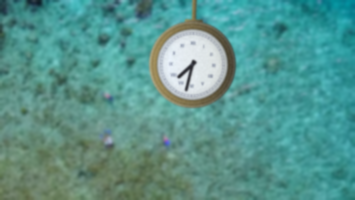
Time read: 7 h 32 min
